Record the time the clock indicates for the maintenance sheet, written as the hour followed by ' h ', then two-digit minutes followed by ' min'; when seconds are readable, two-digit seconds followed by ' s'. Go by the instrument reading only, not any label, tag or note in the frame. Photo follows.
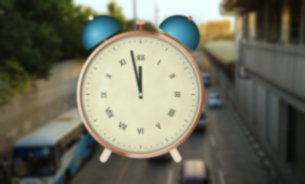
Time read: 11 h 58 min
